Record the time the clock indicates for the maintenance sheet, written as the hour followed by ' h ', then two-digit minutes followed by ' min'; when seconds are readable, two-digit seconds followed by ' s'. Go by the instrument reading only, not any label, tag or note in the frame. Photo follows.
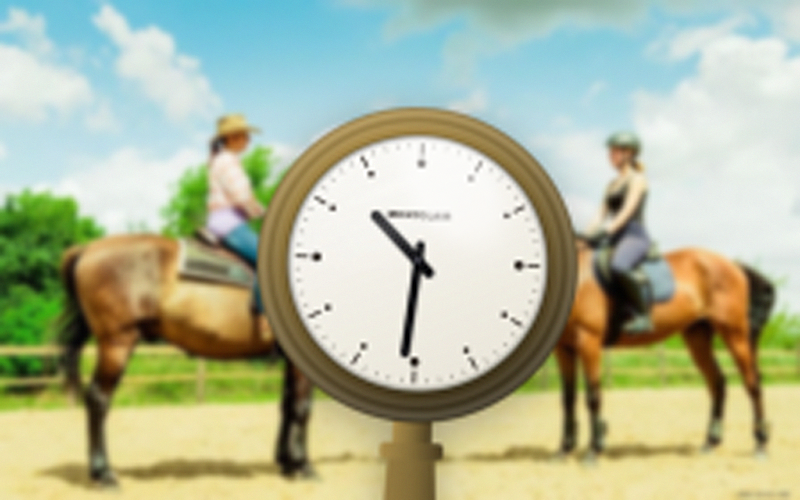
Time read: 10 h 31 min
